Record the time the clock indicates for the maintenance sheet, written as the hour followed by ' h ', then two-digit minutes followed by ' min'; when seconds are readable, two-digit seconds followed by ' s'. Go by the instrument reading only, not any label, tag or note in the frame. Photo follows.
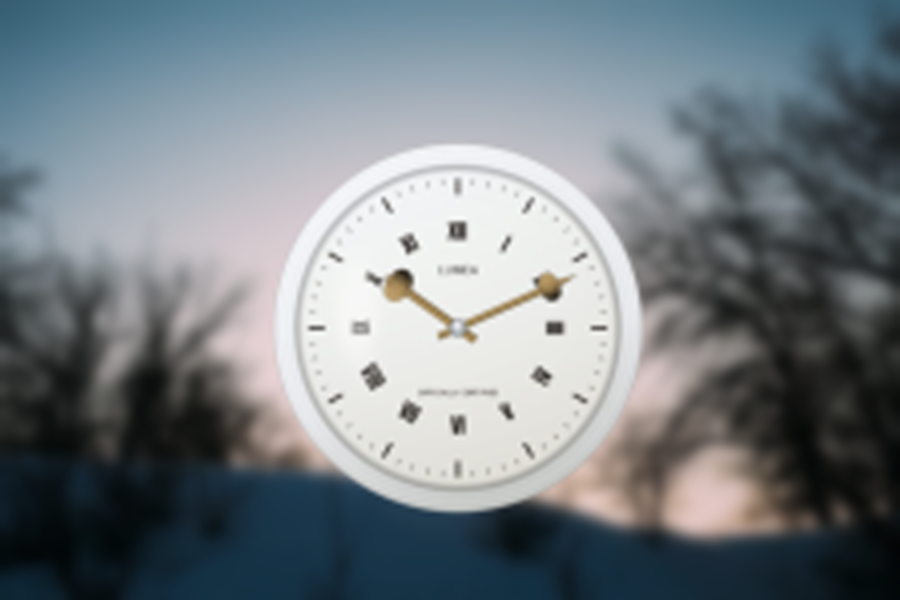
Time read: 10 h 11 min
